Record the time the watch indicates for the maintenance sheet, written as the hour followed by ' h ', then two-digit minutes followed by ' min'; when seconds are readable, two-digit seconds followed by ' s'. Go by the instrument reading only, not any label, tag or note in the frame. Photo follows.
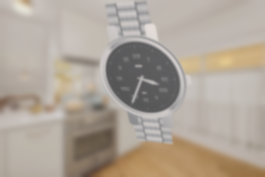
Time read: 3 h 35 min
